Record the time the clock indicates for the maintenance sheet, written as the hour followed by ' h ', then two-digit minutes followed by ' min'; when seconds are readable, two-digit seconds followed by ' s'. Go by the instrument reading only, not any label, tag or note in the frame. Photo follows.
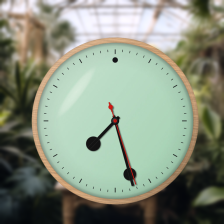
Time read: 7 h 27 min 27 s
